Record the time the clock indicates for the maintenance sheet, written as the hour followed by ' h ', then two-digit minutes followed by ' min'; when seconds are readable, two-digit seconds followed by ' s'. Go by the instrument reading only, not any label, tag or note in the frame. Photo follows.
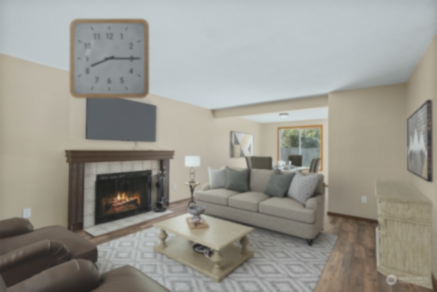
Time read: 8 h 15 min
